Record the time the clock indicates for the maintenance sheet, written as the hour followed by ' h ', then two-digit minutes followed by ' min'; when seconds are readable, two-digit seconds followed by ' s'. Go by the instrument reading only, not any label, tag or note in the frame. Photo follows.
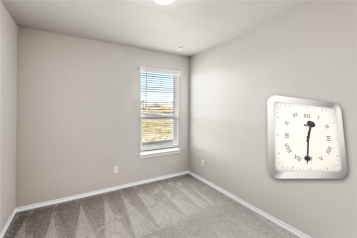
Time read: 12 h 31 min
